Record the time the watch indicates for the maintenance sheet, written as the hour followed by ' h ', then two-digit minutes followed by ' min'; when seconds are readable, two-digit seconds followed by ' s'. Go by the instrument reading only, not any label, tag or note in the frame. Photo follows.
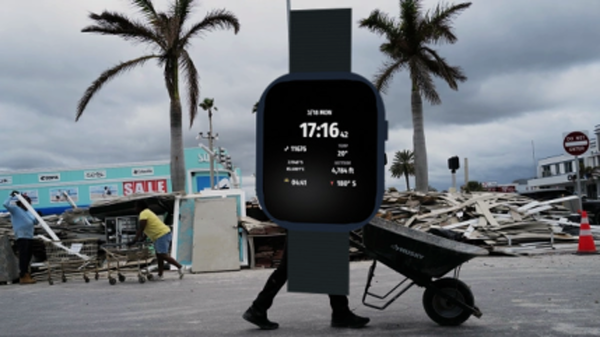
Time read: 17 h 16 min
